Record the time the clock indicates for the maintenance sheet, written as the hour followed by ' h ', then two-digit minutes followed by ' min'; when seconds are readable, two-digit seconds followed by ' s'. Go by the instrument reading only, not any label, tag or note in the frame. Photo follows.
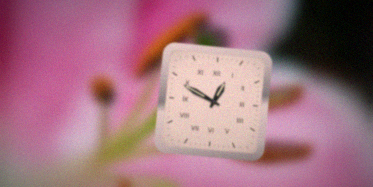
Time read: 12 h 49 min
